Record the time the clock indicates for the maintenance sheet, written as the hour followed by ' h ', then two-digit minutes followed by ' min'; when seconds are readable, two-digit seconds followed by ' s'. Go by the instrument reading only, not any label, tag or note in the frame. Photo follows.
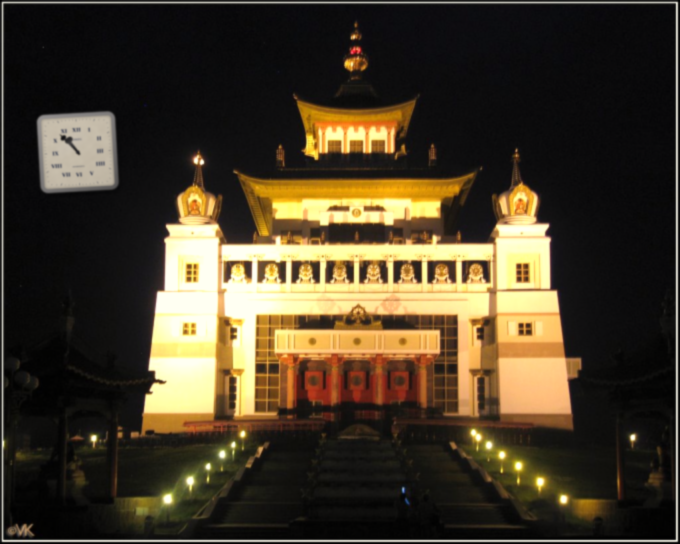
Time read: 10 h 53 min
